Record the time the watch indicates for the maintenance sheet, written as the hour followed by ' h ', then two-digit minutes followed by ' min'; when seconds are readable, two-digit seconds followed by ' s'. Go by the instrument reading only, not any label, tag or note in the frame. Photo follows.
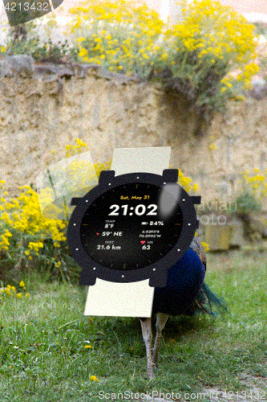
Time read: 21 h 02 min
